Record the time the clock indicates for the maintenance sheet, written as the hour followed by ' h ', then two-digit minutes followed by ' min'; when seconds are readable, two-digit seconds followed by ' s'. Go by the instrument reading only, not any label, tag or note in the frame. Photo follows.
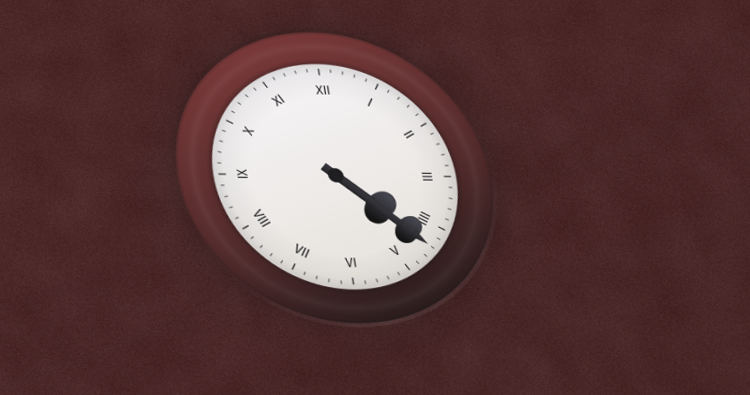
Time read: 4 h 22 min
